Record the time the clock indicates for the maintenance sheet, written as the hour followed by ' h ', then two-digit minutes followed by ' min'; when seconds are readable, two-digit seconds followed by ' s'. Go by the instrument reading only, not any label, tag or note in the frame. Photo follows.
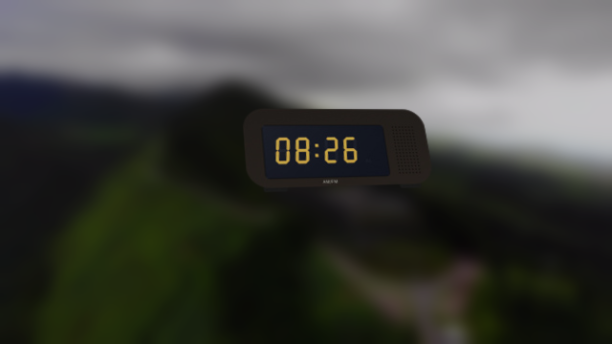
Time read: 8 h 26 min
